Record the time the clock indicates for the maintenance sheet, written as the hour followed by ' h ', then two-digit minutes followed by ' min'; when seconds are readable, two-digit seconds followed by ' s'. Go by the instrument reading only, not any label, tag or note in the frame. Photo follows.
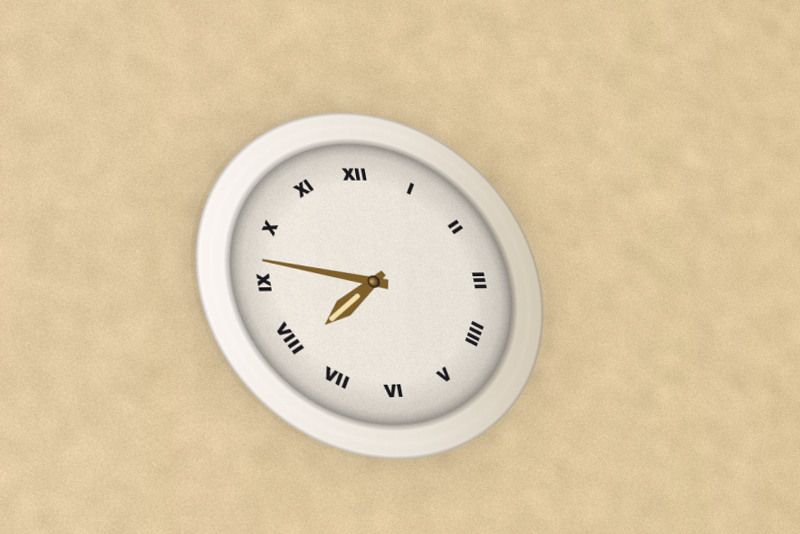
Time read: 7 h 47 min
